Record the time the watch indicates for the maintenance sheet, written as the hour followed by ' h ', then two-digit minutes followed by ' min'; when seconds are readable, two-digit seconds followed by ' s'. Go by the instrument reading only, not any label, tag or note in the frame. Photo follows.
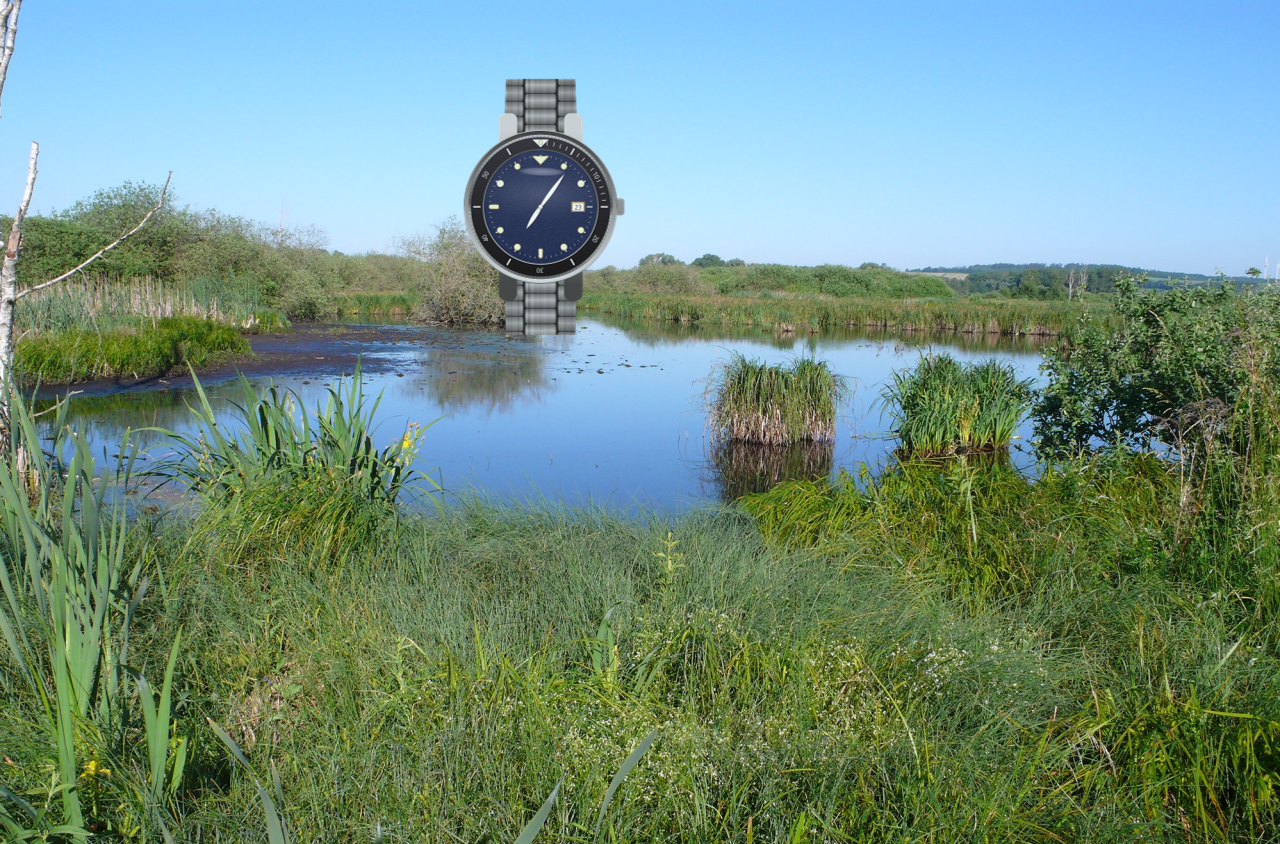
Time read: 7 h 06 min
